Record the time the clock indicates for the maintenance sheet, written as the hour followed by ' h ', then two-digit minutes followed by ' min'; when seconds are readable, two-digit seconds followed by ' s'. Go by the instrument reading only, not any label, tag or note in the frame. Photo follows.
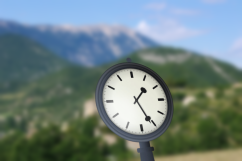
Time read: 1 h 26 min
